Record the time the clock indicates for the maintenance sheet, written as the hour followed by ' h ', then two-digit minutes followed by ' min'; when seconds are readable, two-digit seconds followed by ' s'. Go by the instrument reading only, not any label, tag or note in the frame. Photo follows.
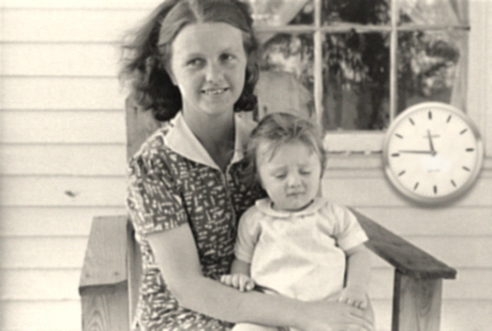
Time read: 11 h 46 min
